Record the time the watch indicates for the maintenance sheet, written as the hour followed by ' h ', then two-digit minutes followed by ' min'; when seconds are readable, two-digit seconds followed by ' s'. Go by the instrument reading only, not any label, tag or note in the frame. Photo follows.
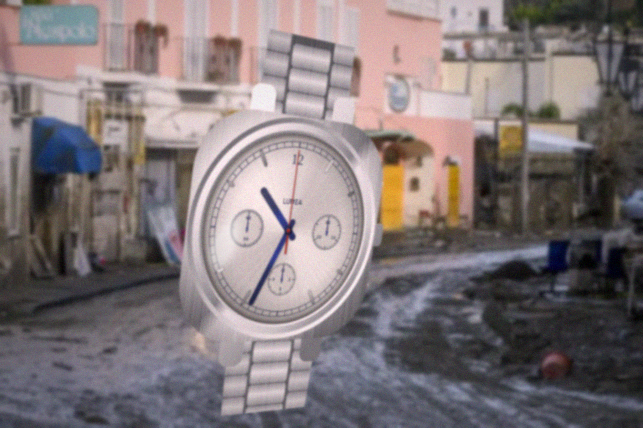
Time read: 10 h 34 min
